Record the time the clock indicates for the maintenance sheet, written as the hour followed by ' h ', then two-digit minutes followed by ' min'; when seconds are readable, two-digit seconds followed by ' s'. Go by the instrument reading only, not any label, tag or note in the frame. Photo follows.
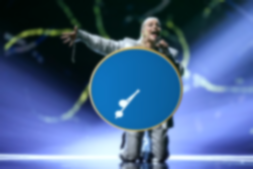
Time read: 7 h 36 min
